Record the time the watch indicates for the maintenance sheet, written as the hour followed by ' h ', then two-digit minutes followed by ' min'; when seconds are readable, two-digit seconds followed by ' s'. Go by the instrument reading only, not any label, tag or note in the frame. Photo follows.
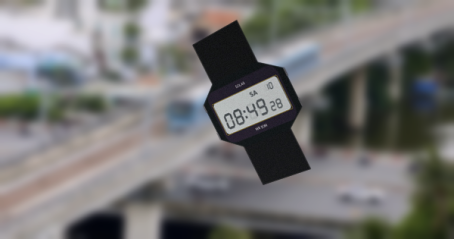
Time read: 8 h 49 min 28 s
